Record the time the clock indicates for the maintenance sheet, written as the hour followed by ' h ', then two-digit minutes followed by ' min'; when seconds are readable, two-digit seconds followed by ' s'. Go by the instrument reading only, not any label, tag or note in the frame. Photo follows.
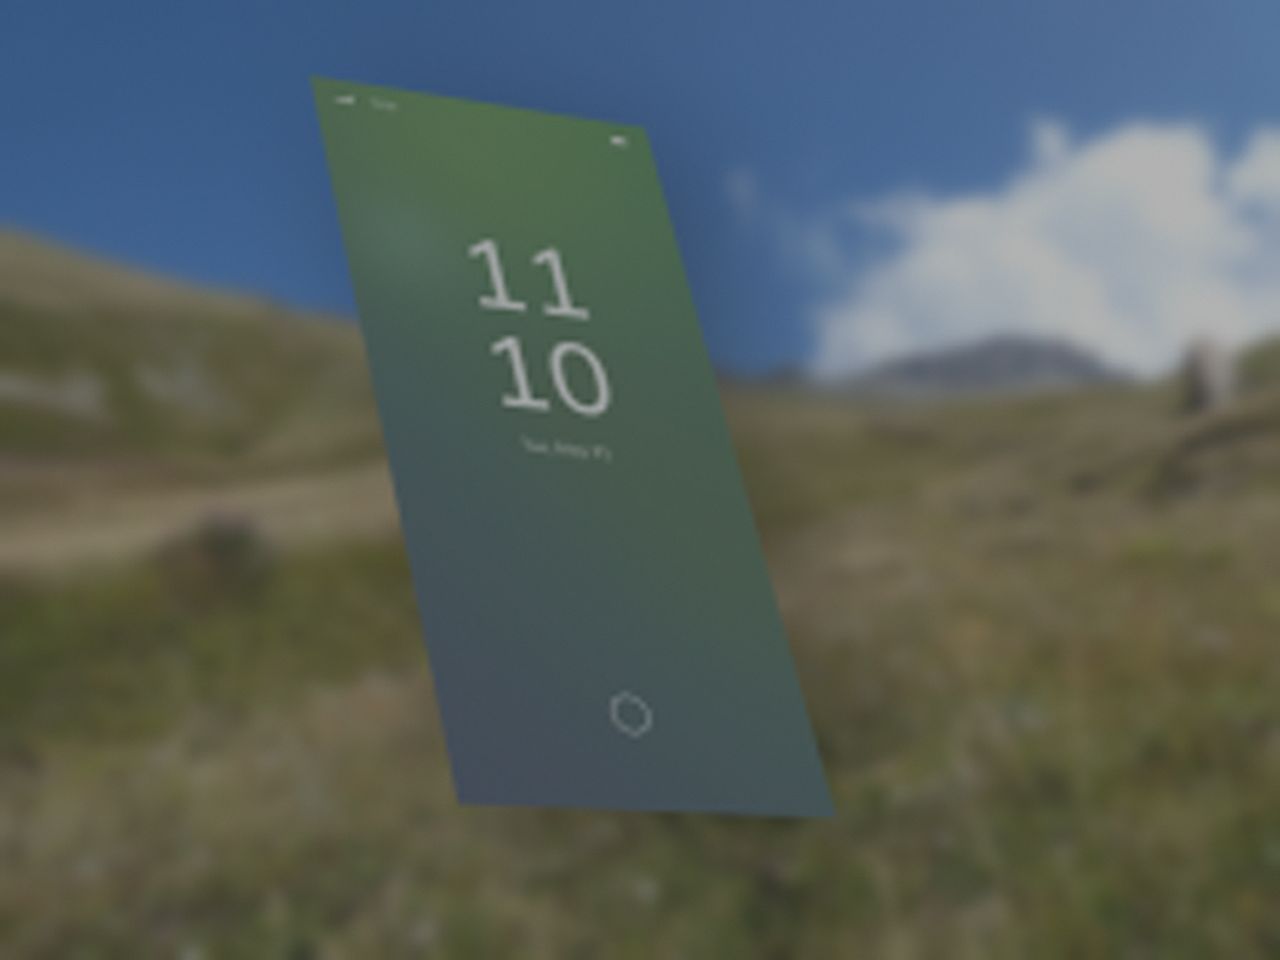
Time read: 11 h 10 min
